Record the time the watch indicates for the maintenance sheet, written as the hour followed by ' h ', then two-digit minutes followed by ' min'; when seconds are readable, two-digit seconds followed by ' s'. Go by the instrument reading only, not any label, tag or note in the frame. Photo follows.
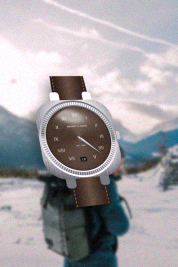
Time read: 4 h 22 min
